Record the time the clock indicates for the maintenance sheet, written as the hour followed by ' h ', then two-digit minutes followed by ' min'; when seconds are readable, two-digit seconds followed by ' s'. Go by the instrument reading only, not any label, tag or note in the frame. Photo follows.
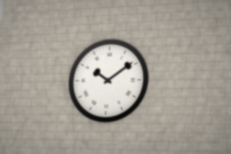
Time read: 10 h 09 min
